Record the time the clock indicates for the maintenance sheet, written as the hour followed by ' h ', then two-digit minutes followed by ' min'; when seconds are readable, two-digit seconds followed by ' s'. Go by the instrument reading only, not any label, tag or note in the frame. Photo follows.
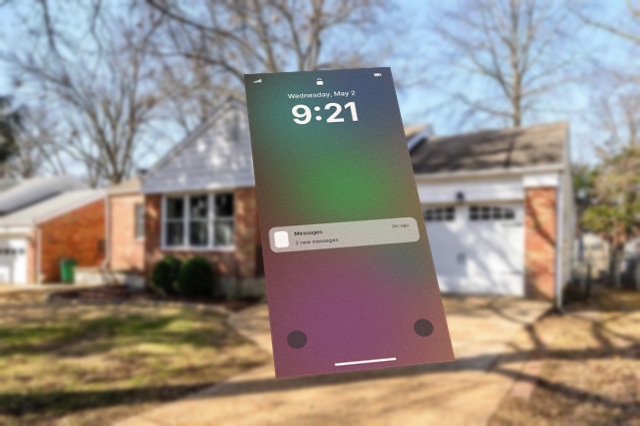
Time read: 9 h 21 min
